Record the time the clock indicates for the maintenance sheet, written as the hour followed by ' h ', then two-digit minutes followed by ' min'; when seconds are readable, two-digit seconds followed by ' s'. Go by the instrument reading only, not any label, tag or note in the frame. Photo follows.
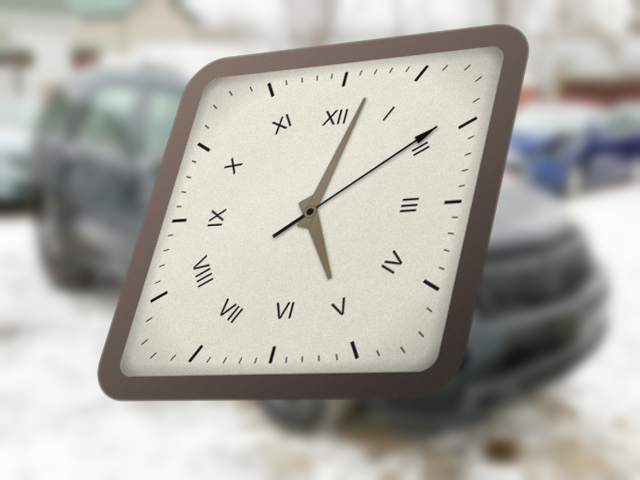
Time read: 5 h 02 min 09 s
